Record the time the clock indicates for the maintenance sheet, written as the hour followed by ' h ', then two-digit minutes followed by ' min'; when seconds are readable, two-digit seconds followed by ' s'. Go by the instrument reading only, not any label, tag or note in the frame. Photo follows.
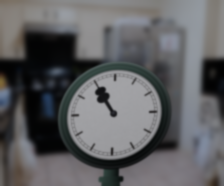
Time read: 10 h 55 min
